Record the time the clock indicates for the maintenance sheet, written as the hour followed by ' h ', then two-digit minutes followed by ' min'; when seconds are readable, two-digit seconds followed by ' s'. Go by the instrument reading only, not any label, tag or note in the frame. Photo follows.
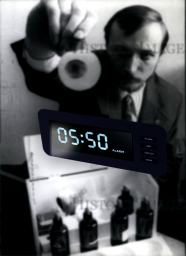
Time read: 5 h 50 min
